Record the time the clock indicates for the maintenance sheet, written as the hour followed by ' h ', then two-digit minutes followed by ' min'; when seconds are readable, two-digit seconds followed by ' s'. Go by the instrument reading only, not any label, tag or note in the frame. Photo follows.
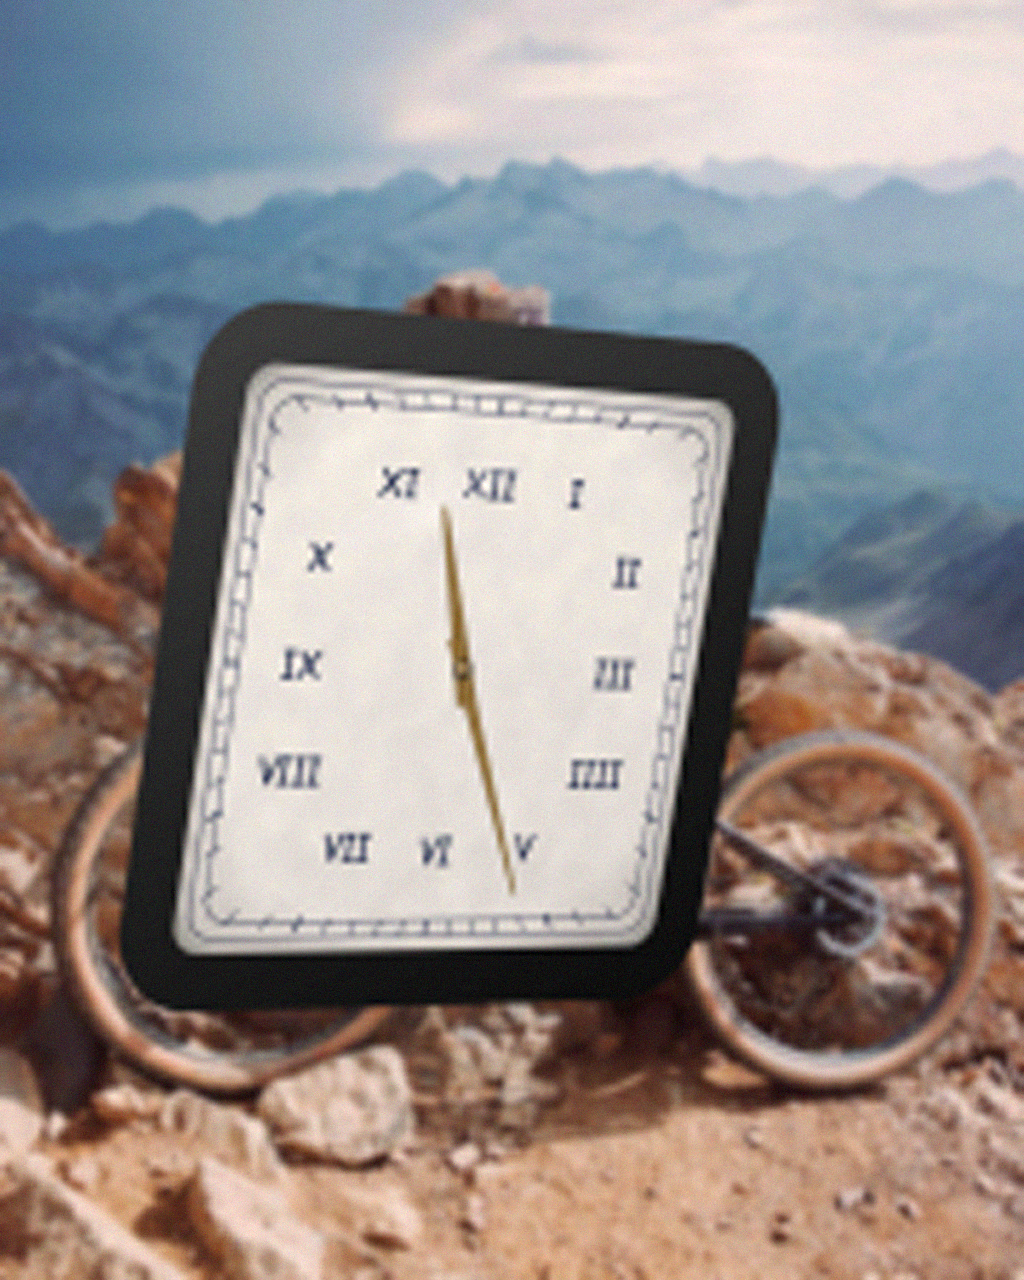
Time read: 11 h 26 min
